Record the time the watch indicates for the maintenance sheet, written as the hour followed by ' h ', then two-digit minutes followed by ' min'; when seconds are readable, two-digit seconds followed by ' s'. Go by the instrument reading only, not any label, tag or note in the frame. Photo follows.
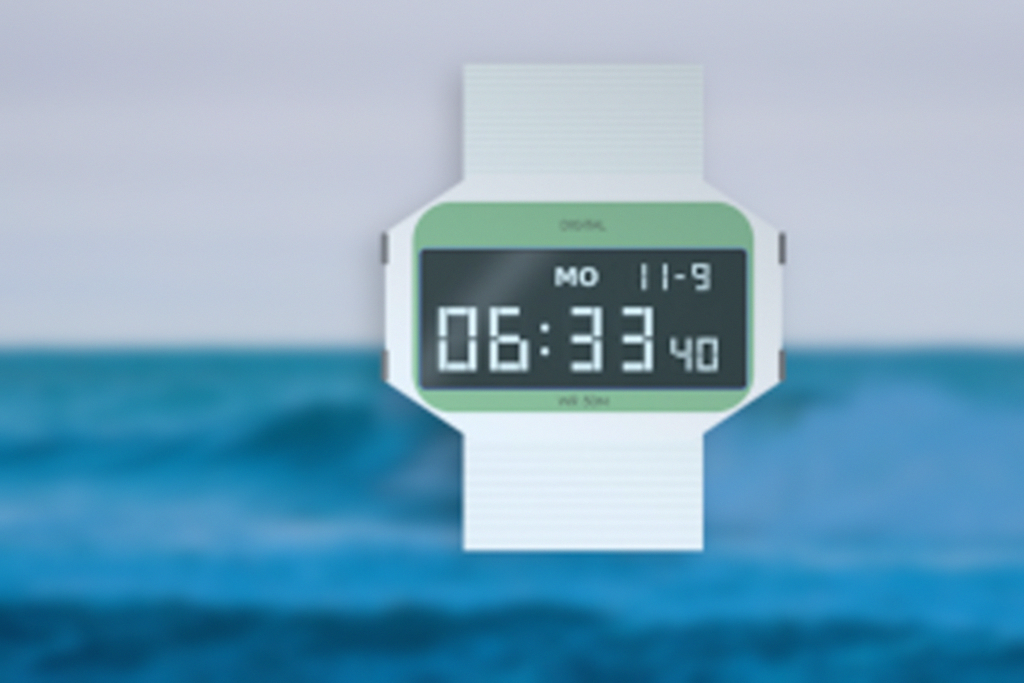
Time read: 6 h 33 min 40 s
